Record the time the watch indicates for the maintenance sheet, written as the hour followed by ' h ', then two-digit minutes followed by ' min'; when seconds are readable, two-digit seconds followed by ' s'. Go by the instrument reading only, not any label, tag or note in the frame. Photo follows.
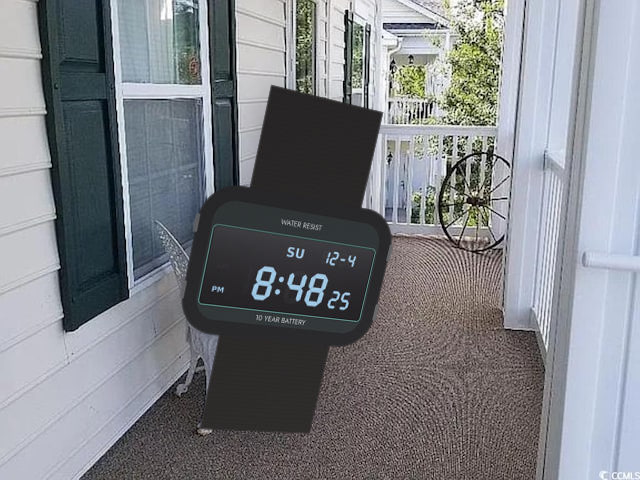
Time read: 8 h 48 min 25 s
